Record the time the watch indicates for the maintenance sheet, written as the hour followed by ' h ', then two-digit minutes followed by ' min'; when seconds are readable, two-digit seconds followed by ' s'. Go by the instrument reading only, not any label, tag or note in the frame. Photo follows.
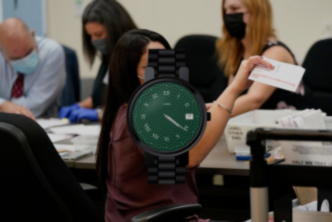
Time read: 4 h 21 min
